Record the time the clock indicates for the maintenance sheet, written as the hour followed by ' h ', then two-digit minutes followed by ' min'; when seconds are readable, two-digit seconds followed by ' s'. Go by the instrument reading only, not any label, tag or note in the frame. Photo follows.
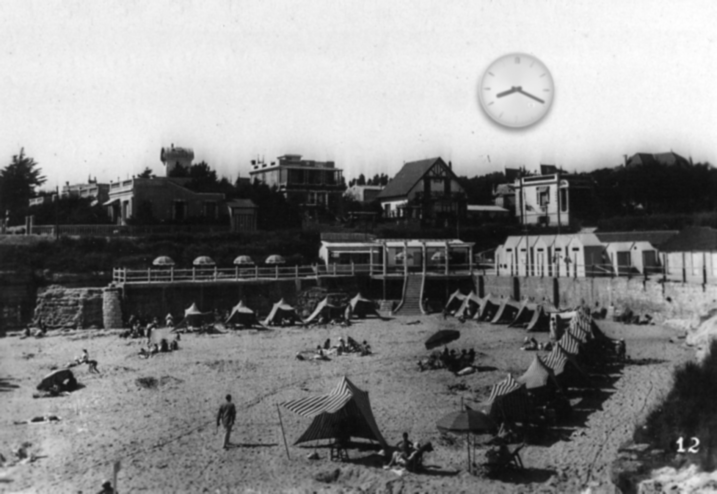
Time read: 8 h 19 min
